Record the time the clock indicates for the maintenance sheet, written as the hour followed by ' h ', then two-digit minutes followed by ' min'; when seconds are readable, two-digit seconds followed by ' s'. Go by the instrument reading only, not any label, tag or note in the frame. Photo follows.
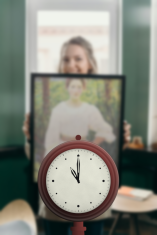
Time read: 11 h 00 min
